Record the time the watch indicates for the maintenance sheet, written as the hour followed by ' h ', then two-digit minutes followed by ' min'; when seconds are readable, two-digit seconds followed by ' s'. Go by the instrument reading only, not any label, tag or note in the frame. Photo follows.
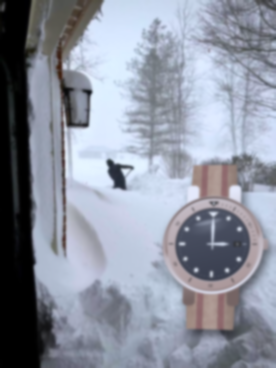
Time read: 3 h 00 min
